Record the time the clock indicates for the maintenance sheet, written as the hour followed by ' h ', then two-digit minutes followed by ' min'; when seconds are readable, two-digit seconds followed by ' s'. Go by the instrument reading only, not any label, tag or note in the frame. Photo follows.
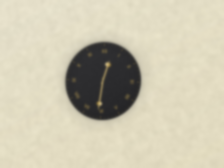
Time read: 12 h 31 min
